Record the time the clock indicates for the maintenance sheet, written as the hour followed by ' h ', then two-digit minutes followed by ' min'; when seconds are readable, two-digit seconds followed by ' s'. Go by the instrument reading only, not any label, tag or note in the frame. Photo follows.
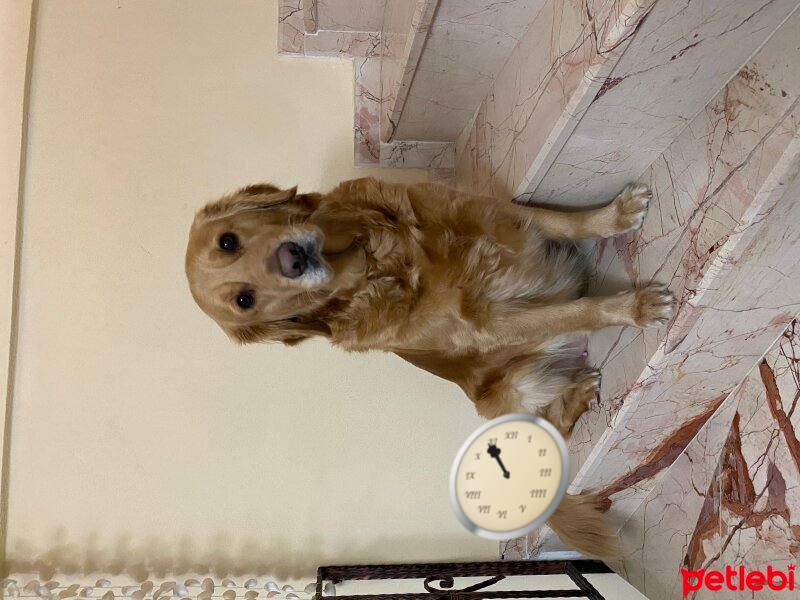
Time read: 10 h 54 min
